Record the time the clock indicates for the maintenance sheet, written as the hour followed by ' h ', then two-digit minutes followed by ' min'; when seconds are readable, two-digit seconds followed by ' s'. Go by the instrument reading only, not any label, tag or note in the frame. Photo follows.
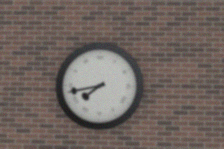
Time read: 7 h 43 min
